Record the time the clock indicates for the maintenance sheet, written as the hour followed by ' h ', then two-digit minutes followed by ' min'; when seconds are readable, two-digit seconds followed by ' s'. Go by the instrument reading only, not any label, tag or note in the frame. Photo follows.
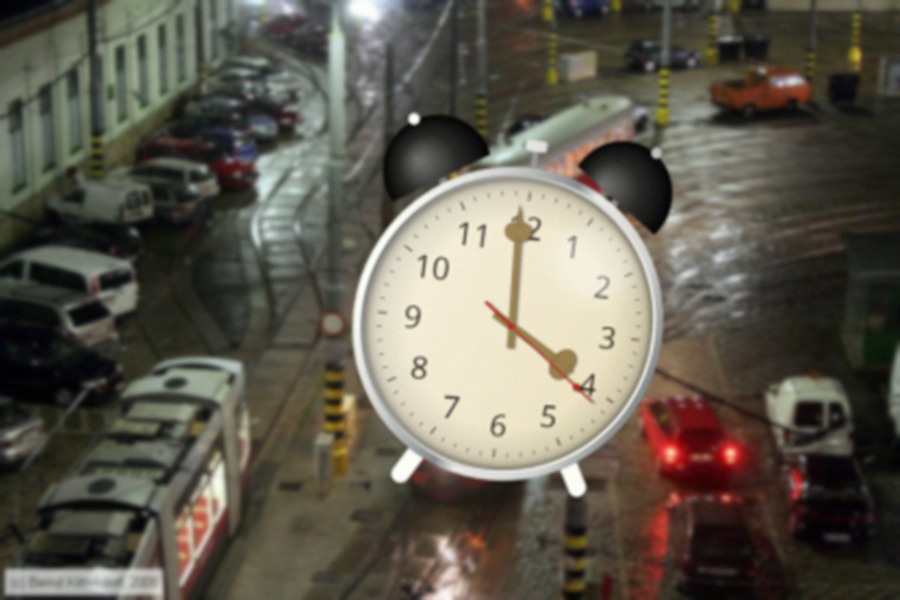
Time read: 3 h 59 min 21 s
